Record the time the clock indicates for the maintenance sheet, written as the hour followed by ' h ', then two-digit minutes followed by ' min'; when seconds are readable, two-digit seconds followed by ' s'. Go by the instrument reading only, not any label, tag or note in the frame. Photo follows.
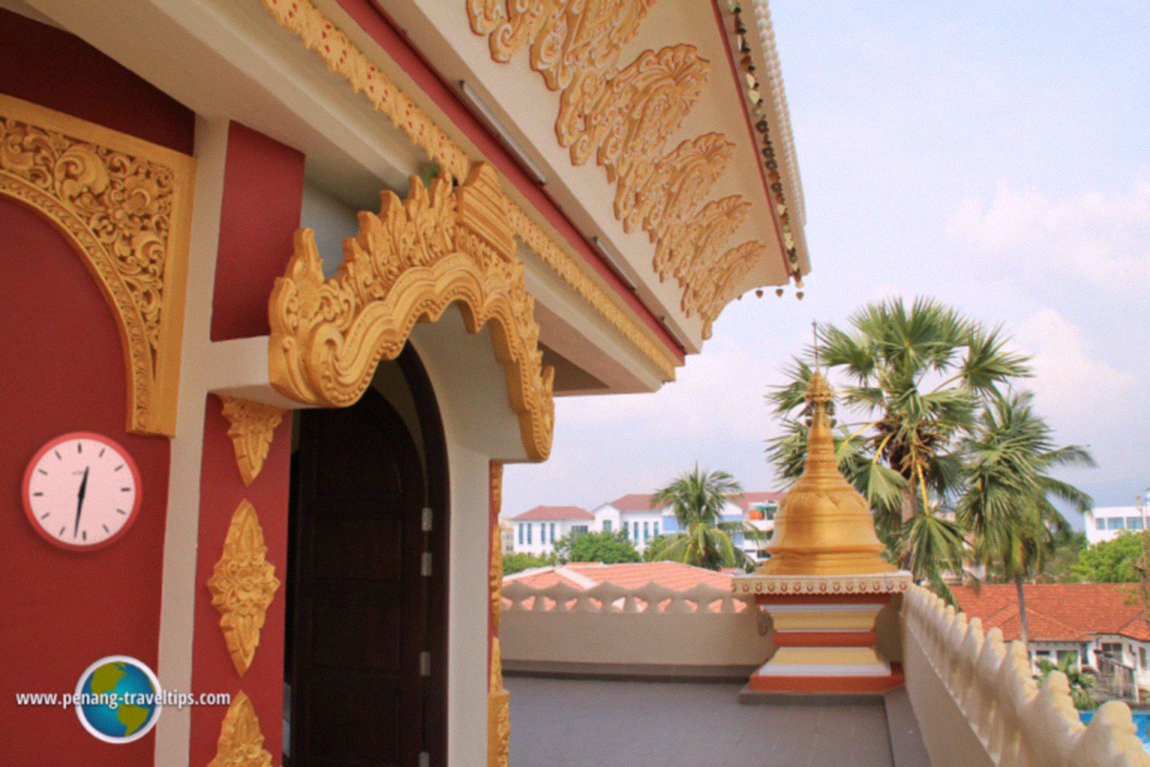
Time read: 12 h 32 min
